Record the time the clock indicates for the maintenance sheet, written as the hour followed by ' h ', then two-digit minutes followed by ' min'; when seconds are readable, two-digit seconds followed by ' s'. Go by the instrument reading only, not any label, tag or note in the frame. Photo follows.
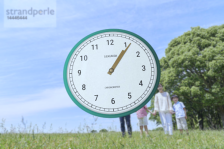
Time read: 1 h 06 min
